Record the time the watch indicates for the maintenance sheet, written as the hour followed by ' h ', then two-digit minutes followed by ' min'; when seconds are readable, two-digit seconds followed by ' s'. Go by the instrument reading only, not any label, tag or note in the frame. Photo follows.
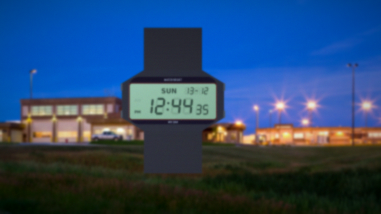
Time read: 12 h 44 min 35 s
